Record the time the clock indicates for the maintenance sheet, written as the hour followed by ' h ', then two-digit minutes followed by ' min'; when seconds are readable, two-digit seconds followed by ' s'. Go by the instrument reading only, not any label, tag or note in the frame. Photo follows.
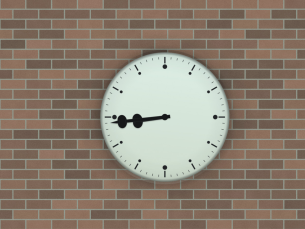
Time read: 8 h 44 min
